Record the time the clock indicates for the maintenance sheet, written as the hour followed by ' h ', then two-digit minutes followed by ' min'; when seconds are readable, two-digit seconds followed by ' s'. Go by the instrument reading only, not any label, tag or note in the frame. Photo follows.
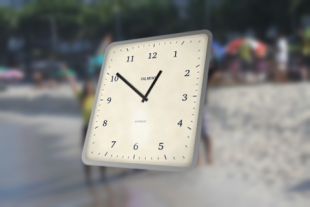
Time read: 12 h 51 min
